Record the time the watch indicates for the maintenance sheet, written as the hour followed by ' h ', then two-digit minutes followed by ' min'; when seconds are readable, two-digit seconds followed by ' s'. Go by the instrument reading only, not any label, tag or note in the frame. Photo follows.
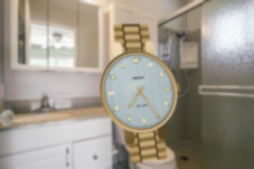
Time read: 7 h 25 min
